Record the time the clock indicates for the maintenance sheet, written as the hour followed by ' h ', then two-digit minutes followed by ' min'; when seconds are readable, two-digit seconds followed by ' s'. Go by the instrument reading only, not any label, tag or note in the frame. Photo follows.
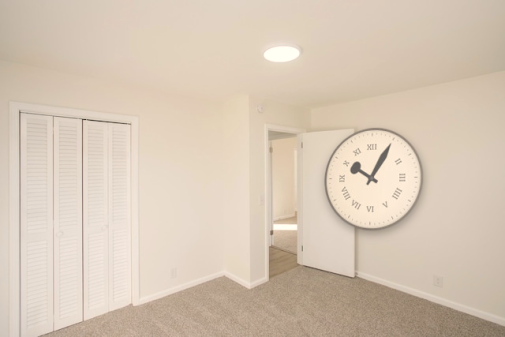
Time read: 10 h 05 min
